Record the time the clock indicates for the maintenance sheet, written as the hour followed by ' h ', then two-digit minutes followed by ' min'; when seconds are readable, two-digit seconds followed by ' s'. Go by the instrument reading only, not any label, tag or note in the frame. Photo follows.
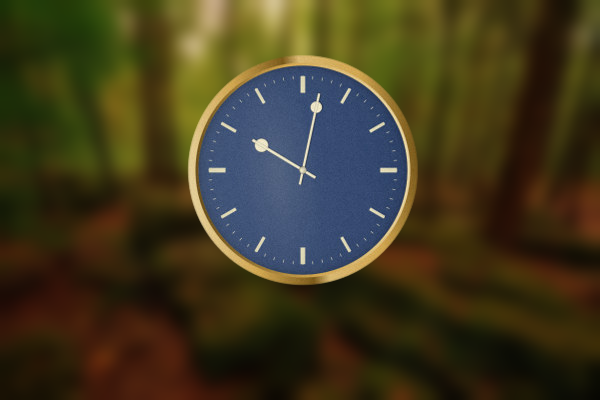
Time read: 10 h 02 min
